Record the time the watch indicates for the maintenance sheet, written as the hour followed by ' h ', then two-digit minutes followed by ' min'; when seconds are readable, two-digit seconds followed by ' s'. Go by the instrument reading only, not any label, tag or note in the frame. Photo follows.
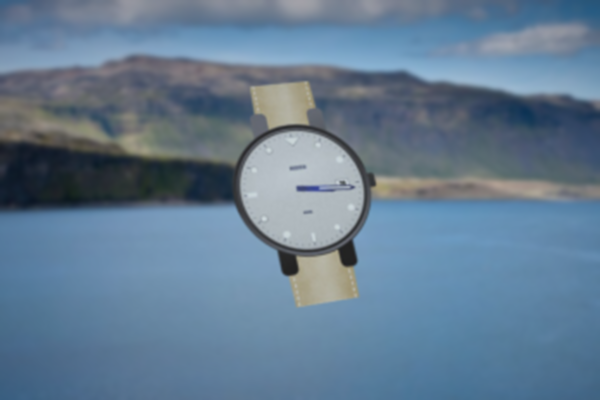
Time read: 3 h 16 min
